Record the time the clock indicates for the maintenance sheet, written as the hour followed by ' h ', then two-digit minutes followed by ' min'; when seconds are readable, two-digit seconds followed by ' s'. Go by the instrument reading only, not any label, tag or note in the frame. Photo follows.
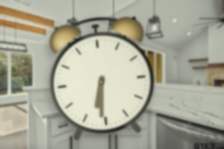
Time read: 6 h 31 min
